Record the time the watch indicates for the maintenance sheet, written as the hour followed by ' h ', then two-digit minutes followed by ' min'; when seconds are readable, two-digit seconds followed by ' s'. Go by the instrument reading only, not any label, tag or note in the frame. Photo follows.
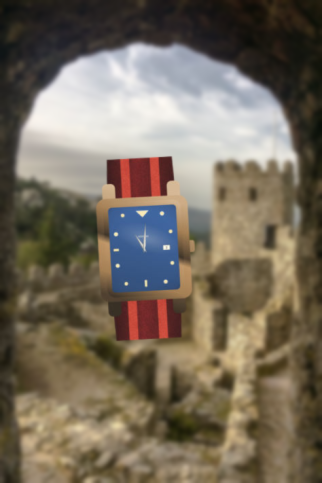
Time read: 11 h 01 min
